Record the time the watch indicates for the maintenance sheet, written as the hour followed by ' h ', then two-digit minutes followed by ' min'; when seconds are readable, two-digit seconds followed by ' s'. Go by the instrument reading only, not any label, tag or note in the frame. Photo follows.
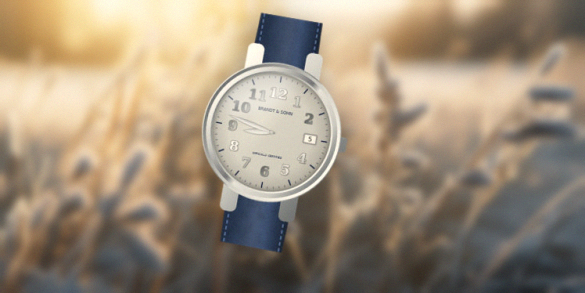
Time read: 8 h 47 min
